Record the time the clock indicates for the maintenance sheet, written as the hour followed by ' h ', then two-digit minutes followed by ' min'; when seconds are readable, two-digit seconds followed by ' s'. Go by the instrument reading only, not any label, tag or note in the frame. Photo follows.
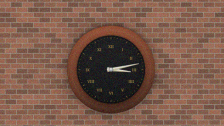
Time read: 3 h 13 min
